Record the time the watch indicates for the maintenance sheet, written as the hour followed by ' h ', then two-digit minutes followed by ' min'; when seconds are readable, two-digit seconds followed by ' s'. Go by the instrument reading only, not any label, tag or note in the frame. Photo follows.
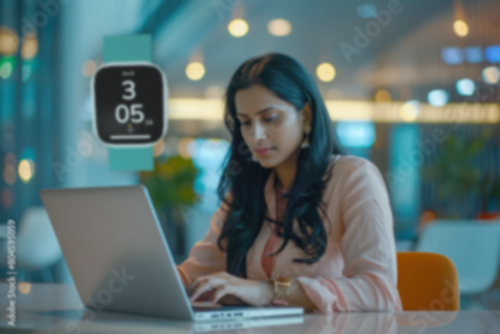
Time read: 3 h 05 min
